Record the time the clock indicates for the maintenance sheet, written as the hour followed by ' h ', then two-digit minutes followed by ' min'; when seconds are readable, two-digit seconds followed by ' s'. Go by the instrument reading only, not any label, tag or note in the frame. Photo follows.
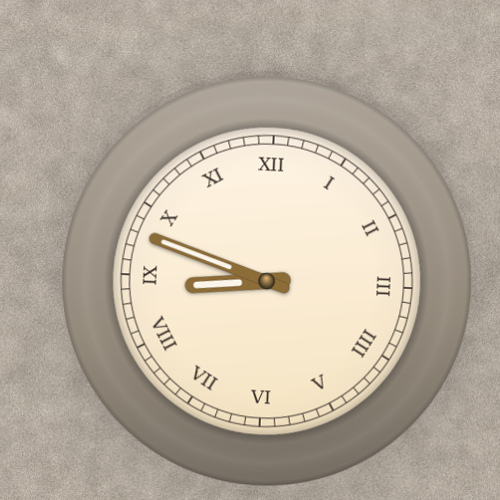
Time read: 8 h 48 min
